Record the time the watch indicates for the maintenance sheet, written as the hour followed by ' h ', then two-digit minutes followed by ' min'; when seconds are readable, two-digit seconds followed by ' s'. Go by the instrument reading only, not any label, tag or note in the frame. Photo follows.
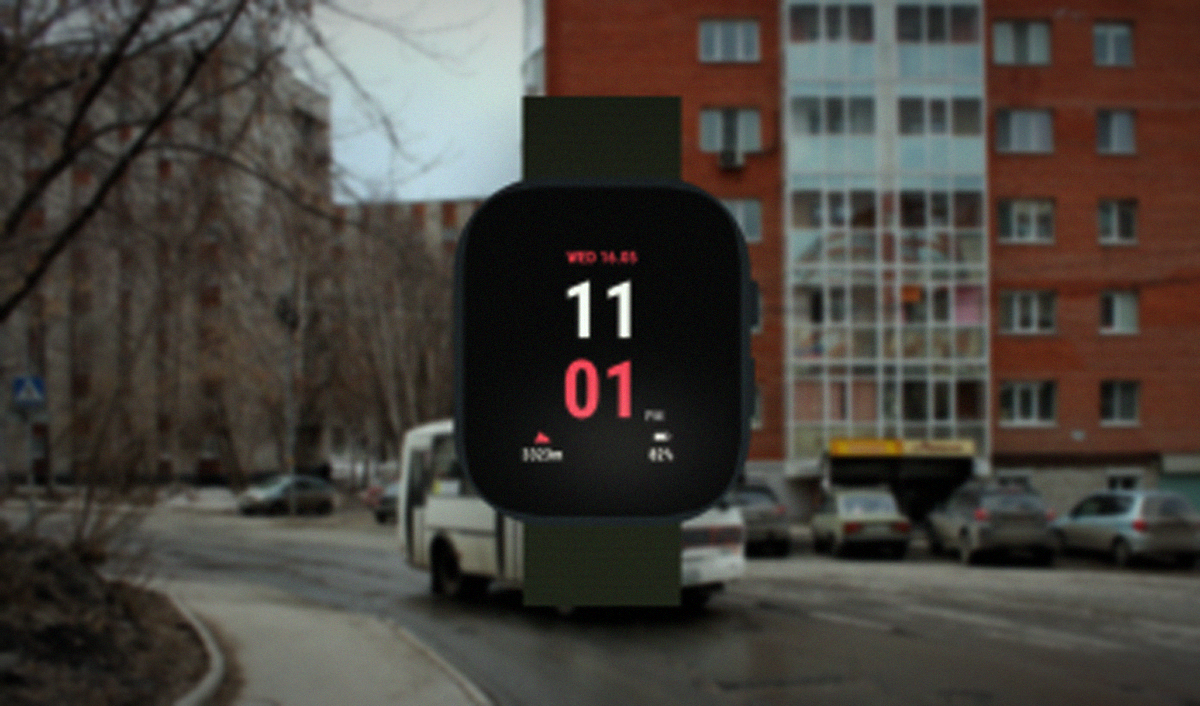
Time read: 11 h 01 min
